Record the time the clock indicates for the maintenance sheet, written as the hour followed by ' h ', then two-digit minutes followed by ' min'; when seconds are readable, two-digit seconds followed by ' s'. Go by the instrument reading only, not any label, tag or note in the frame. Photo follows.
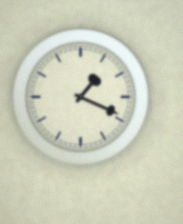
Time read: 1 h 19 min
